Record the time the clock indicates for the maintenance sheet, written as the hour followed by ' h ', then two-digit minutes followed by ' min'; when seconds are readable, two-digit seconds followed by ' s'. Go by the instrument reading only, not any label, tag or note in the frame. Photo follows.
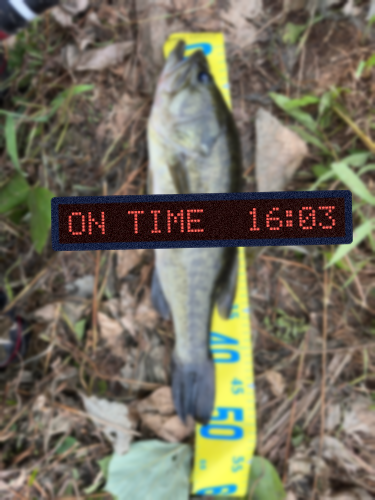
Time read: 16 h 03 min
